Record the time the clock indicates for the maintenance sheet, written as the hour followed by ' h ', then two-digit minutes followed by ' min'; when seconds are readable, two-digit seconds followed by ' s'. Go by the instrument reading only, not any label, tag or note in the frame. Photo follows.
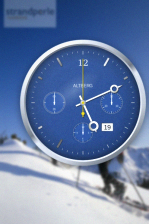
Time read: 5 h 11 min
